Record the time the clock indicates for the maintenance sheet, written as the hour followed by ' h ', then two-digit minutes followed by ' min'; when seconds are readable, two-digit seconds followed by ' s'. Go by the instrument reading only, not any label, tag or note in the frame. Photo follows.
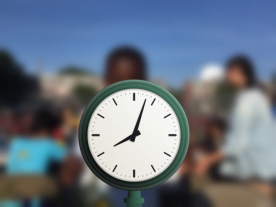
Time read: 8 h 03 min
